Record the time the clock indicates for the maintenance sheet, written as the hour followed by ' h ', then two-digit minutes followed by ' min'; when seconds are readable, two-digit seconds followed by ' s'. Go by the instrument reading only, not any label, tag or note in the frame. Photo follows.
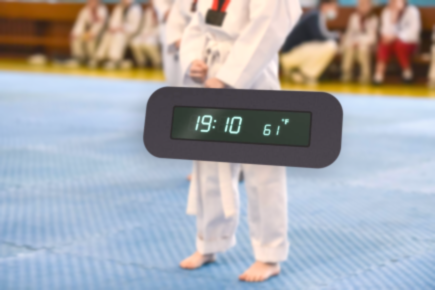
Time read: 19 h 10 min
